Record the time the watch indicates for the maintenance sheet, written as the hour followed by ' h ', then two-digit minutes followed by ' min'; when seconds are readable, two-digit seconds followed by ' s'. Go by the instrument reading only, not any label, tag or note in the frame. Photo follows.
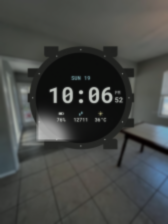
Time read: 10 h 06 min
